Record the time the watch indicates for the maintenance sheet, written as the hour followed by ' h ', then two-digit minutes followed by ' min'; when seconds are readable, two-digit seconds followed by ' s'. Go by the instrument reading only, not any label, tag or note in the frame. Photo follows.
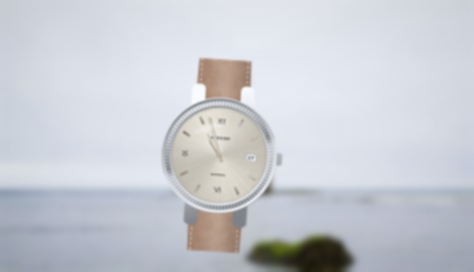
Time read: 10 h 57 min
